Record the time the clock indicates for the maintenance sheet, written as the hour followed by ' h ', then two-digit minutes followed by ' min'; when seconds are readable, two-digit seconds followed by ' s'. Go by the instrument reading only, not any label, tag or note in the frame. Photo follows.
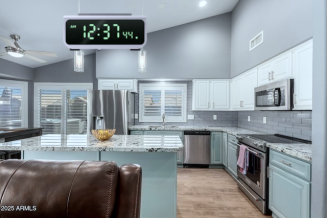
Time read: 12 h 37 min 44 s
